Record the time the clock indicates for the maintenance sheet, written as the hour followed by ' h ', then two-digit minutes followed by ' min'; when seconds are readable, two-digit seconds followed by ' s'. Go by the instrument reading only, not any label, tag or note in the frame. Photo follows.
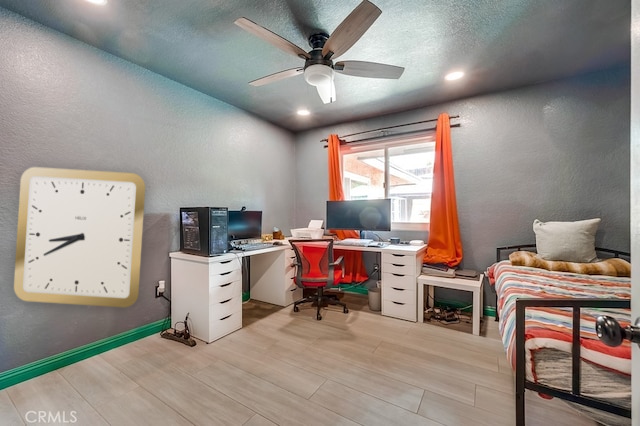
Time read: 8 h 40 min
